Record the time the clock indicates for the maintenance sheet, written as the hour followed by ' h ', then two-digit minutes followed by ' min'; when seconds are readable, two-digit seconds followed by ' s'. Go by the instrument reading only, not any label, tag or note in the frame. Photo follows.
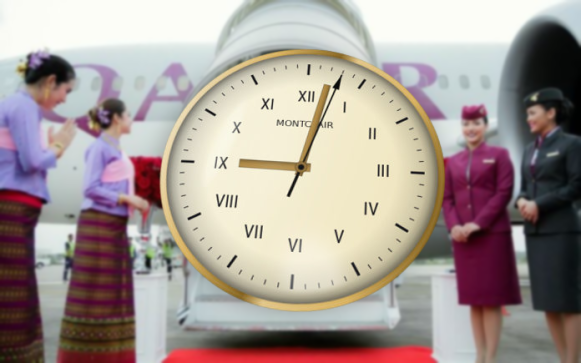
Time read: 9 h 02 min 03 s
